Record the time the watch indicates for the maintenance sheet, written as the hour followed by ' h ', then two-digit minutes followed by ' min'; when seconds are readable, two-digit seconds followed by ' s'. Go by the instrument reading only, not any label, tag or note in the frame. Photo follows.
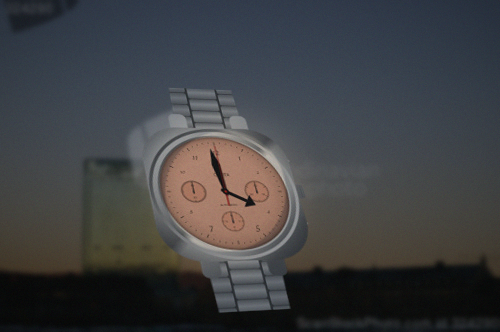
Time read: 3 h 59 min
